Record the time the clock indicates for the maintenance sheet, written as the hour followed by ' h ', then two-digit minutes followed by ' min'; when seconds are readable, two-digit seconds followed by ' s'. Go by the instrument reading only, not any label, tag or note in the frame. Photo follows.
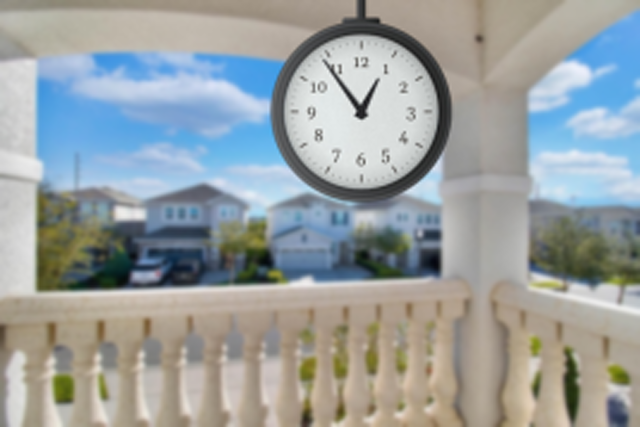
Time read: 12 h 54 min
